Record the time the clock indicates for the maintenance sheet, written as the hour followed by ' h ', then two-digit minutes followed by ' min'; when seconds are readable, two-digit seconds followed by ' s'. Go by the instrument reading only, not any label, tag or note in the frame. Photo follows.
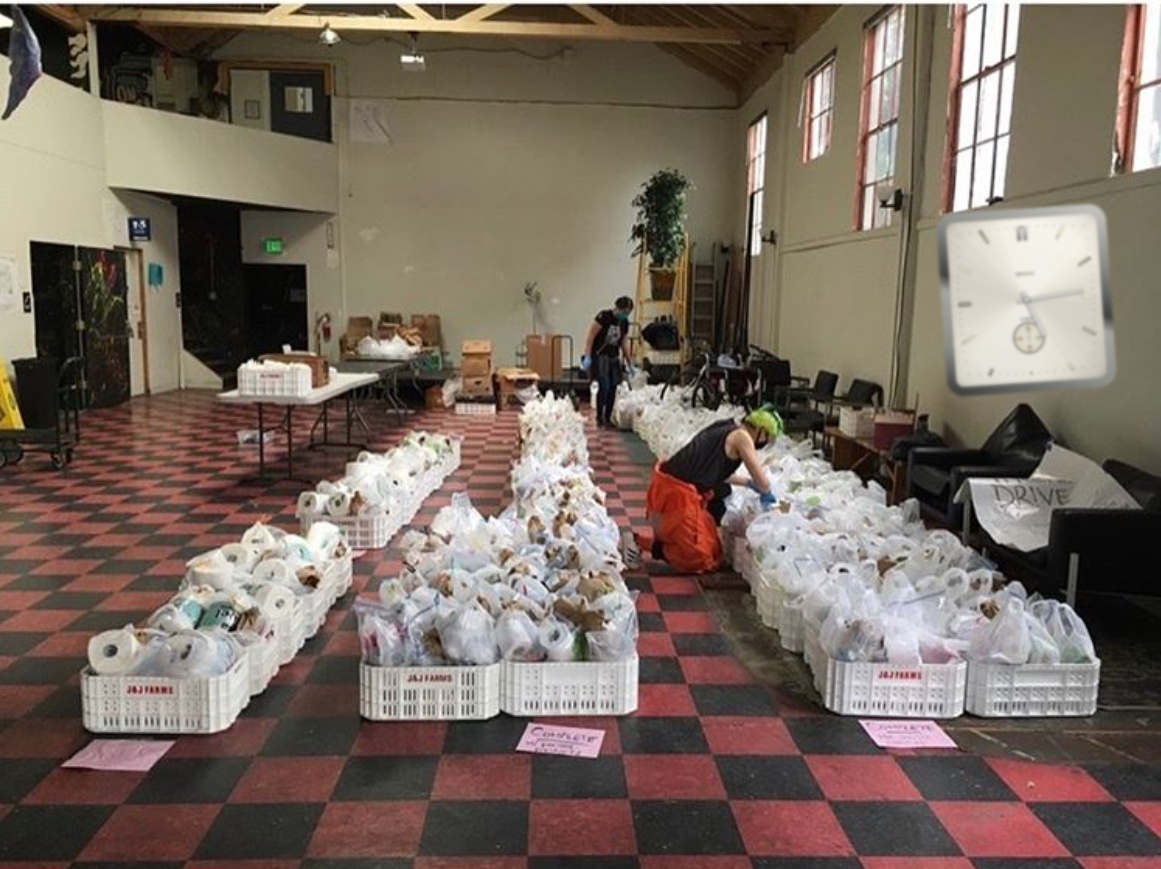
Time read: 5 h 14 min
